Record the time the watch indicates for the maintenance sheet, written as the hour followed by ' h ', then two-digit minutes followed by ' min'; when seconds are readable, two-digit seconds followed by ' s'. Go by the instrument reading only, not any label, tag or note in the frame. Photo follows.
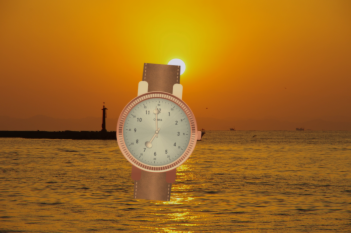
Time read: 6 h 59 min
